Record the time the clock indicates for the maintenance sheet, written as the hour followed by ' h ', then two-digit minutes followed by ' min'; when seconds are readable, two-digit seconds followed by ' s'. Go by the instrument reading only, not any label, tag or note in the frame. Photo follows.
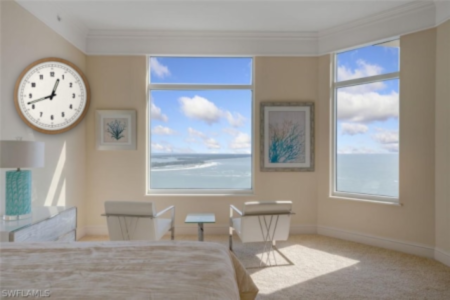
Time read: 12 h 42 min
